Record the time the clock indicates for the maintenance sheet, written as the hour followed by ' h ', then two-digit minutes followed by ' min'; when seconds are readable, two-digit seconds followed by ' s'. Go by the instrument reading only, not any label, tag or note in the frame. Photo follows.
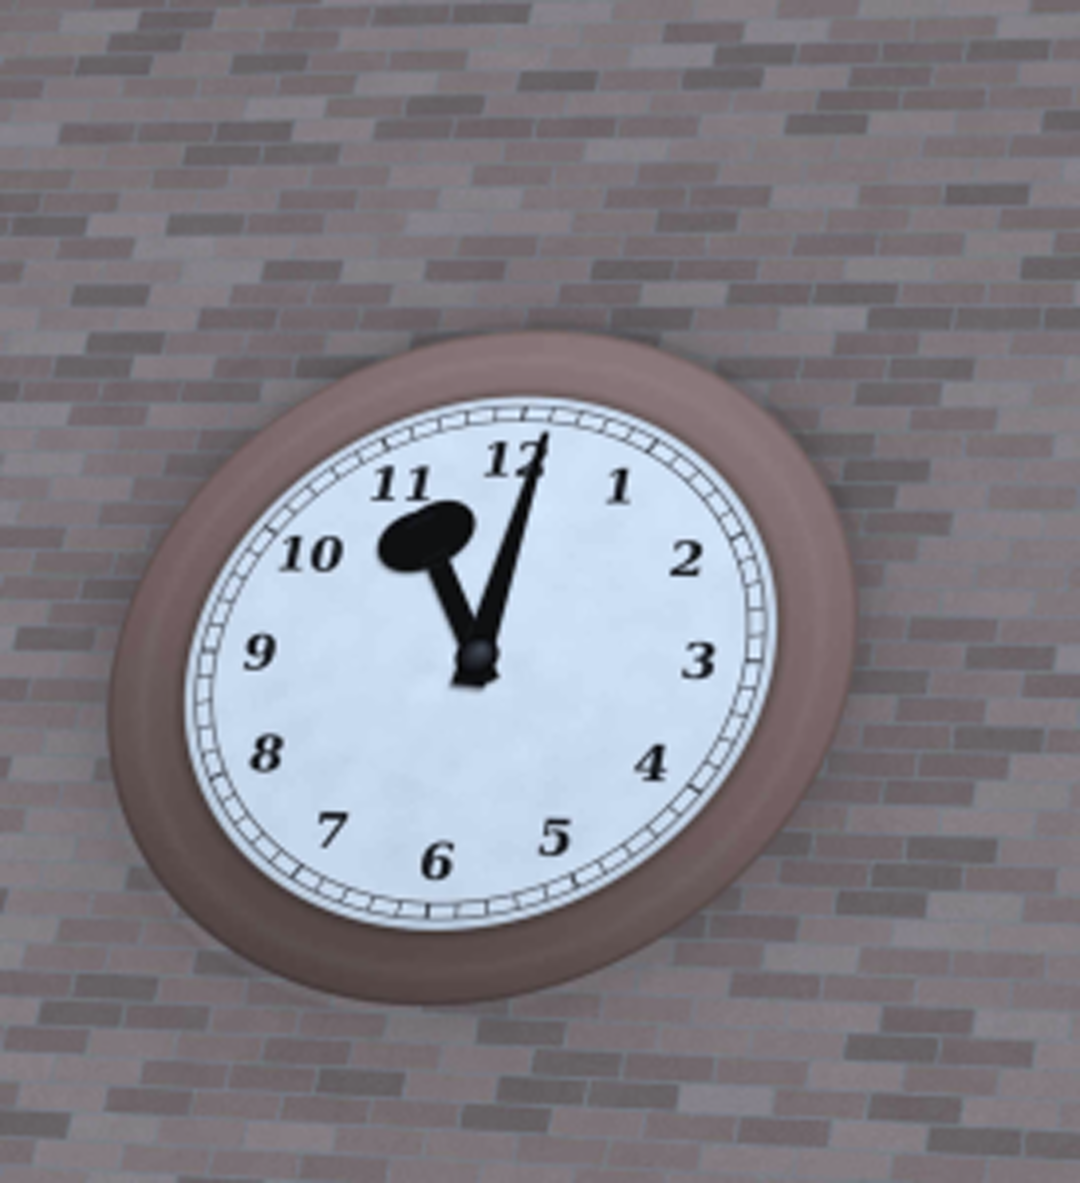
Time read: 11 h 01 min
